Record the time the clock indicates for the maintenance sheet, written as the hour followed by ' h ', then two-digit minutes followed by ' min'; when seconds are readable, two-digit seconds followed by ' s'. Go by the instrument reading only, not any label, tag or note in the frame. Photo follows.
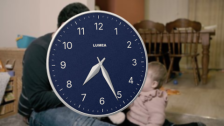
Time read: 7 h 26 min
